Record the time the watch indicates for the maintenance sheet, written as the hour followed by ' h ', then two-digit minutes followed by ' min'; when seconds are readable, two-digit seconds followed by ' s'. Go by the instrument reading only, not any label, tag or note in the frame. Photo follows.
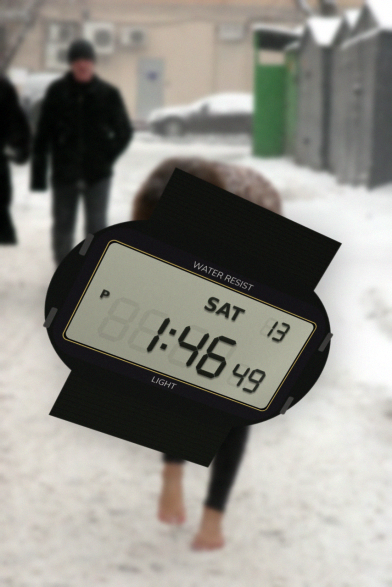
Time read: 1 h 46 min 49 s
